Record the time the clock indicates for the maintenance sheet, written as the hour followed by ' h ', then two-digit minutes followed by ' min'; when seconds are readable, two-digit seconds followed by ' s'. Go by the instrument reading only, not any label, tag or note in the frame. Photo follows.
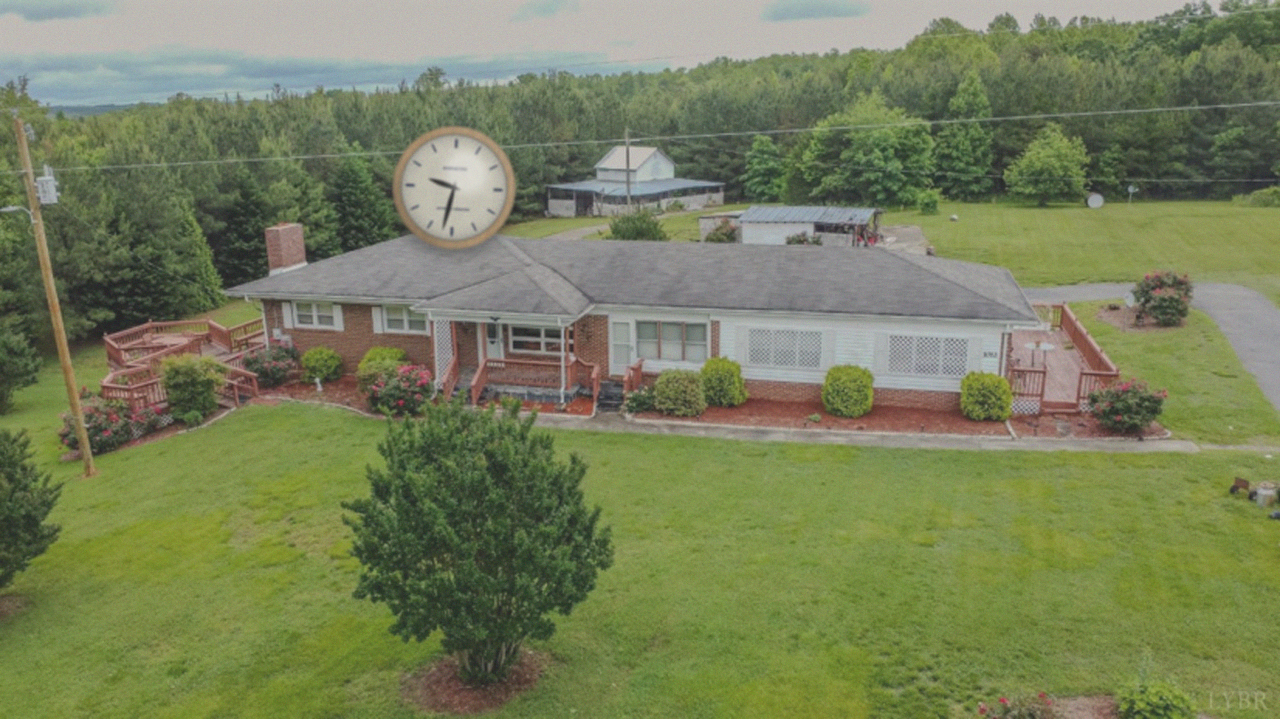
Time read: 9 h 32 min
